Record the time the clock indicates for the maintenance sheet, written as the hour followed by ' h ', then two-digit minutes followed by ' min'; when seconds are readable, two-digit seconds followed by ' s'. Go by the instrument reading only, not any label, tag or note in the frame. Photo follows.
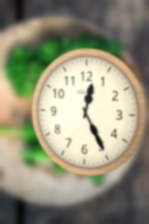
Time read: 12 h 25 min
